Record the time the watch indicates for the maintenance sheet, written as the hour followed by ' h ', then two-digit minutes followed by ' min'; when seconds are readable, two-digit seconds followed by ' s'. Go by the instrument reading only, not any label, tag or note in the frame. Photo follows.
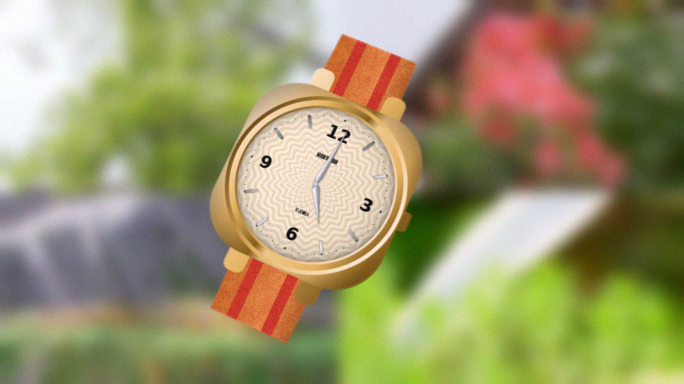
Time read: 5 h 01 min
